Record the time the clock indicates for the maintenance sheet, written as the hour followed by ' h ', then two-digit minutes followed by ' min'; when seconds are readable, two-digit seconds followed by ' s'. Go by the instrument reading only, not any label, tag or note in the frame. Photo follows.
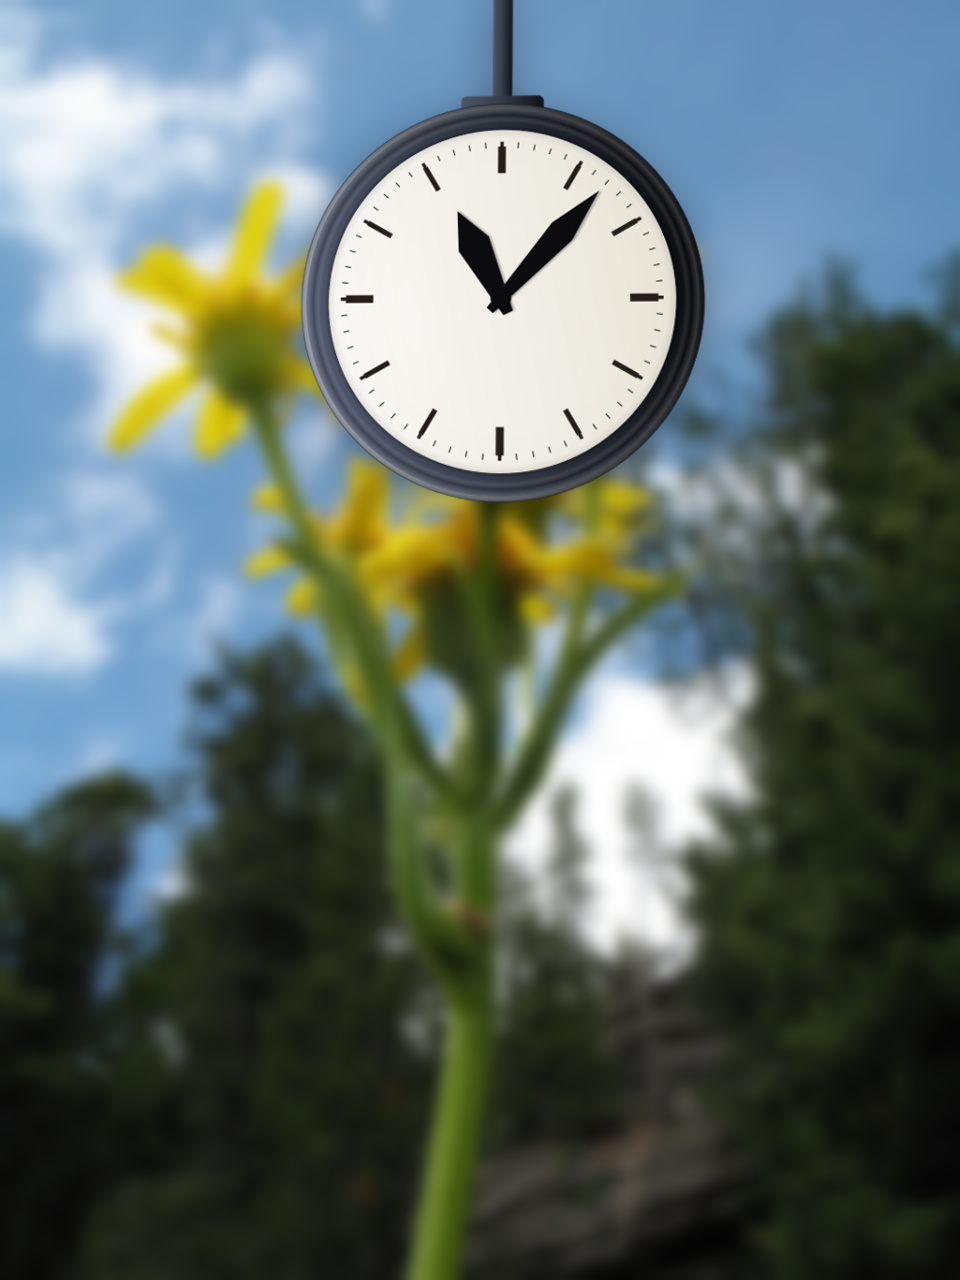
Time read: 11 h 07 min
